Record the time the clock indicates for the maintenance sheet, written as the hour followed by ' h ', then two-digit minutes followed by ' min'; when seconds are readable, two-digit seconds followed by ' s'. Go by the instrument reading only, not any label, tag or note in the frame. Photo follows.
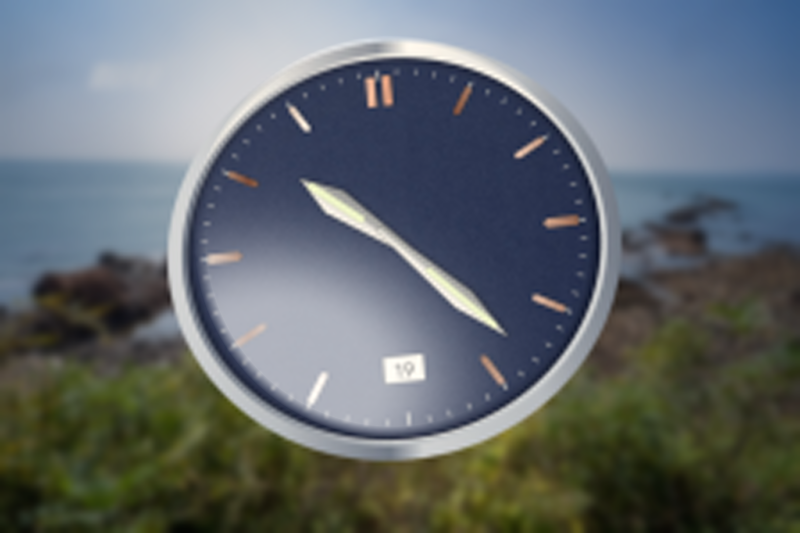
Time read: 10 h 23 min
